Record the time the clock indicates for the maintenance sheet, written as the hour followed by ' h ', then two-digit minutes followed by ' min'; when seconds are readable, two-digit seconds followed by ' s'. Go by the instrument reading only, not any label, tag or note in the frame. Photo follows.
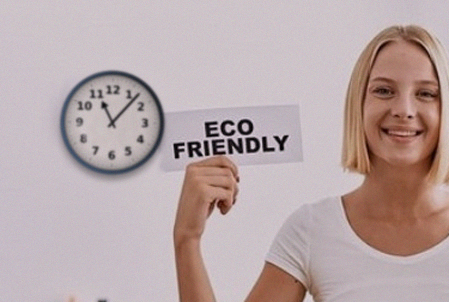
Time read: 11 h 07 min
